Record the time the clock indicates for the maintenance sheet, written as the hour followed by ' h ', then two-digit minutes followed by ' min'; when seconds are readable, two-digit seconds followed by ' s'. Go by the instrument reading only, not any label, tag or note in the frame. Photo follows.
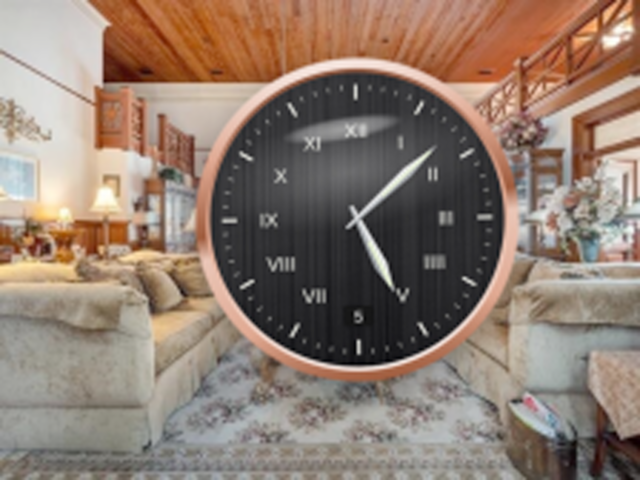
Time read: 5 h 08 min
